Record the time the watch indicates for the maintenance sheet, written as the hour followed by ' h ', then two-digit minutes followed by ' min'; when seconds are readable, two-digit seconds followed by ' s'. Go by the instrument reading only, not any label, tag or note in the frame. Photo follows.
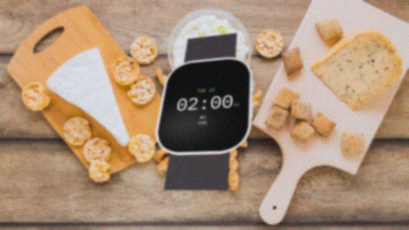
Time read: 2 h 00 min
